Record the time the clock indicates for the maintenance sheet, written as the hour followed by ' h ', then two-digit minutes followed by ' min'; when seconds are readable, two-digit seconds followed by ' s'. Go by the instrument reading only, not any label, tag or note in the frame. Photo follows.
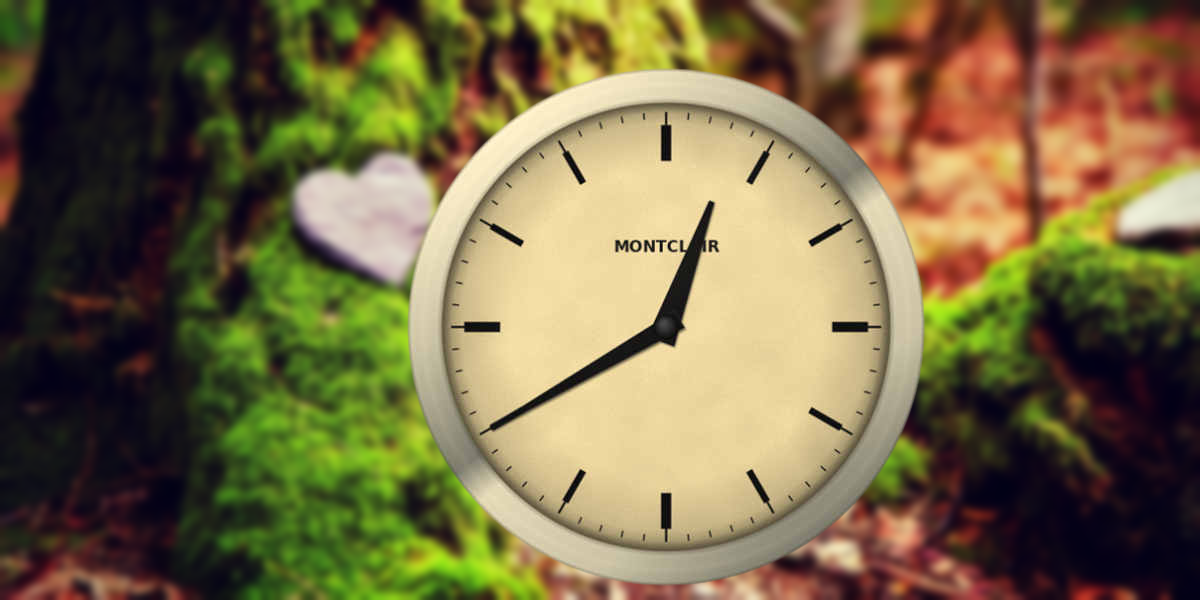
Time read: 12 h 40 min
